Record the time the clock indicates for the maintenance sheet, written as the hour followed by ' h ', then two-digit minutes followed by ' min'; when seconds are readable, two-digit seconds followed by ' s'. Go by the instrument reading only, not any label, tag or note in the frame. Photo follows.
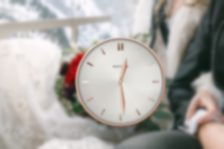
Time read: 12 h 29 min
